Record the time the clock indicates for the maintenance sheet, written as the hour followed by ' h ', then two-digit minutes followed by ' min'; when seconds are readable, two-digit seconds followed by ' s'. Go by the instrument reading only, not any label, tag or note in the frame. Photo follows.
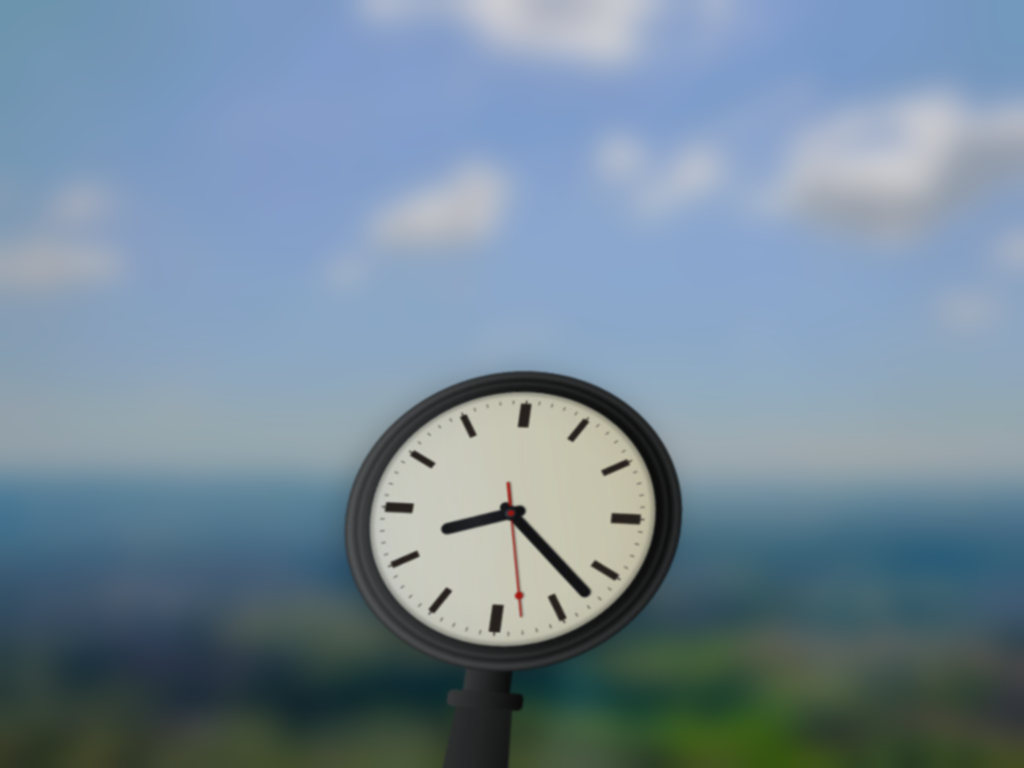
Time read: 8 h 22 min 28 s
